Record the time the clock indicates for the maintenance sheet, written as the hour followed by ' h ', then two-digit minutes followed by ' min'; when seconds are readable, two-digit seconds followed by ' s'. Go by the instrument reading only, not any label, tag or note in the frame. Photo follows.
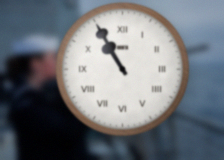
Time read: 10 h 55 min
